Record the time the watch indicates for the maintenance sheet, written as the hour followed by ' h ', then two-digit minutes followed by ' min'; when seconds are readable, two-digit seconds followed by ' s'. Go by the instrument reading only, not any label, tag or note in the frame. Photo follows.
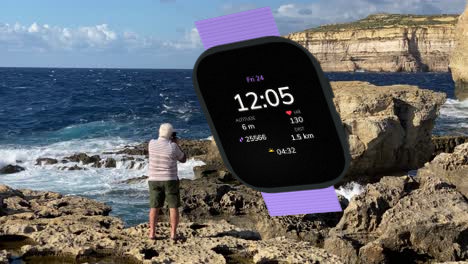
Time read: 12 h 05 min
